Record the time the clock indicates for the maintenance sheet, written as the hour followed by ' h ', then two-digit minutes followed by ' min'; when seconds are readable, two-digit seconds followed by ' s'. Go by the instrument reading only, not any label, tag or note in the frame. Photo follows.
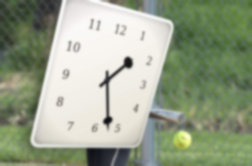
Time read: 1 h 27 min
